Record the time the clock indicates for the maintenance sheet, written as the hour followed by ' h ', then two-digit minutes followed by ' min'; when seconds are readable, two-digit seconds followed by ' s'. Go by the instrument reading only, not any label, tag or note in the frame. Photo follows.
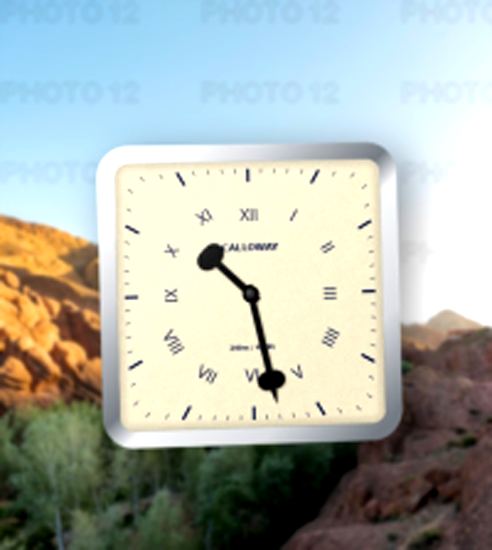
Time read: 10 h 28 min
